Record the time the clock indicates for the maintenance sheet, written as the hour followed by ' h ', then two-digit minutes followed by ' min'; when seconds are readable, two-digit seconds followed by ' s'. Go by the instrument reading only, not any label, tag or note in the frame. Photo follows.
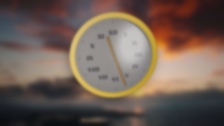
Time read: 11 h 27 min
